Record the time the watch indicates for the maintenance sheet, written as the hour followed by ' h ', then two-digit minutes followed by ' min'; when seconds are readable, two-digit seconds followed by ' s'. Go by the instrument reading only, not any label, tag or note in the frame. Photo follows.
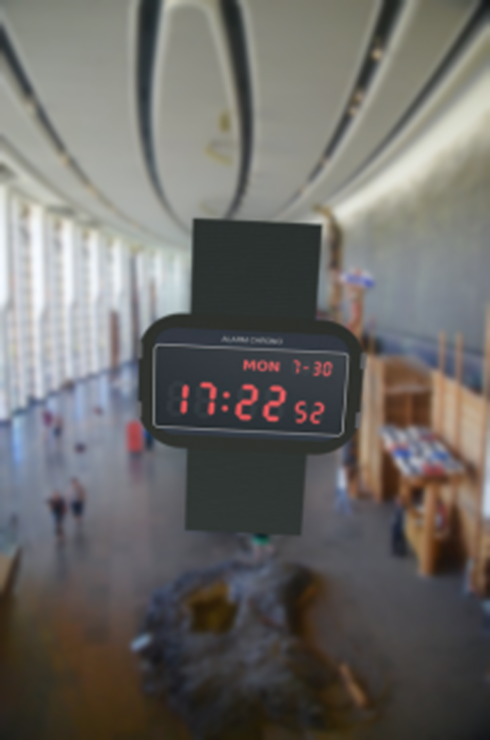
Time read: 17 h 22 min 52 s
